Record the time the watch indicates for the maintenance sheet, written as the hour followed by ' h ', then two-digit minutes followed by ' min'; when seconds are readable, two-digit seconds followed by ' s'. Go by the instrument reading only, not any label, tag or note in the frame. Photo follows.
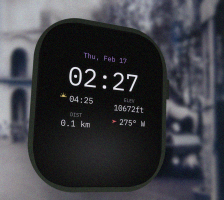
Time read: 2 h 27 min
